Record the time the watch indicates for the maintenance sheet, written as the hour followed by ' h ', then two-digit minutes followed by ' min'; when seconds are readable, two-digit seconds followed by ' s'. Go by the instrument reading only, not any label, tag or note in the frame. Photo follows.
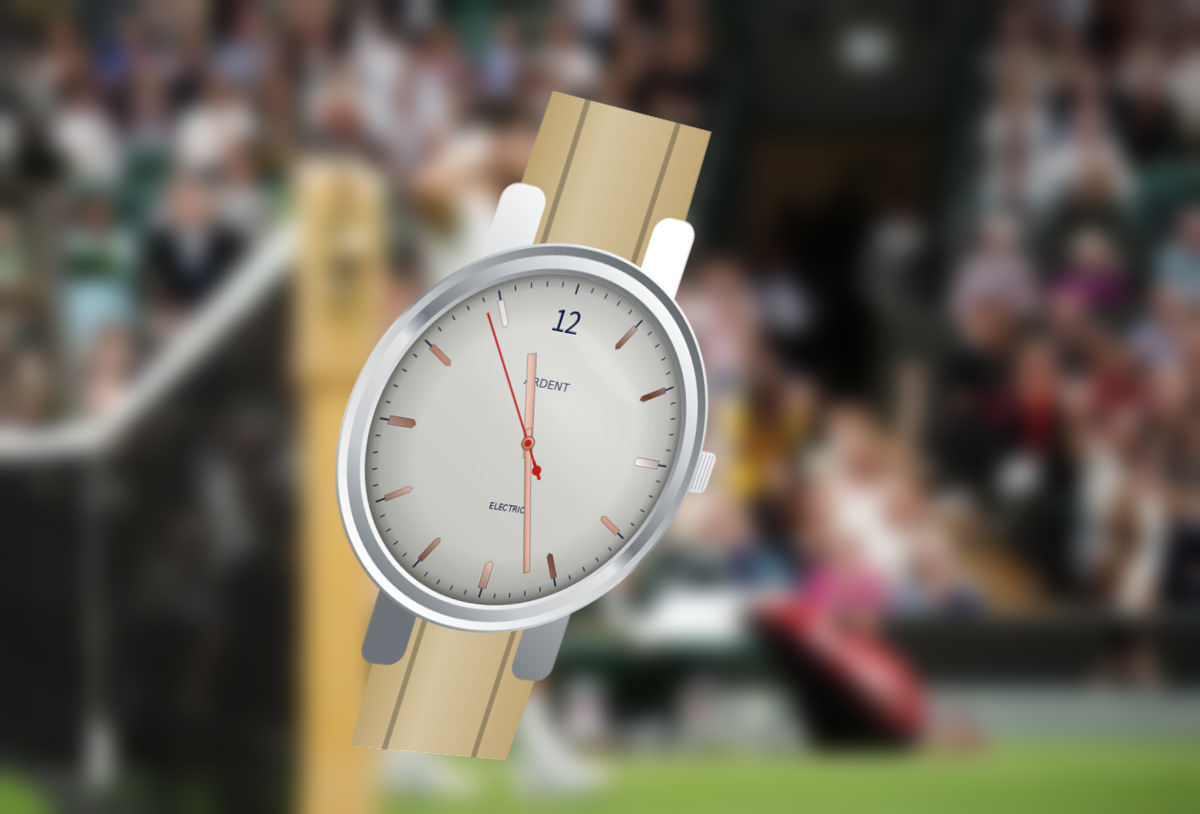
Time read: 11 h 26 min 54 s
